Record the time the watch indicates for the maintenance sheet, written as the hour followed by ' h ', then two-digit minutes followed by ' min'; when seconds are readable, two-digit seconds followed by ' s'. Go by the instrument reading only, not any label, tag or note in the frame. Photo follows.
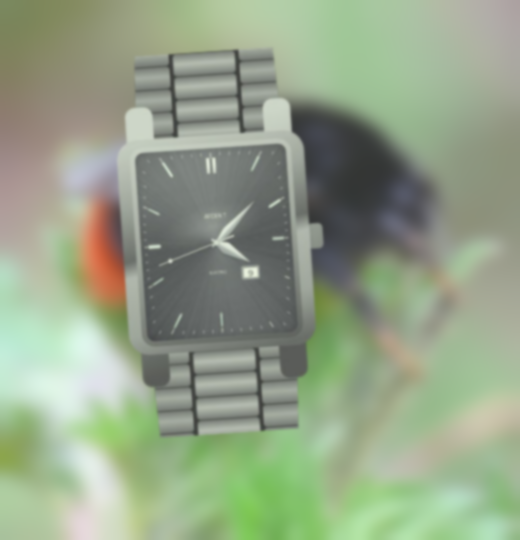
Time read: 4 h 07 min 42 s
